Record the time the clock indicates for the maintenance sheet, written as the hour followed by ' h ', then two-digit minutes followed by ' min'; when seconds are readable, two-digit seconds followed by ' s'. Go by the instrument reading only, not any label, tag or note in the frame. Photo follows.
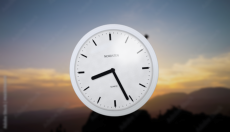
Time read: 8 h 26 min
